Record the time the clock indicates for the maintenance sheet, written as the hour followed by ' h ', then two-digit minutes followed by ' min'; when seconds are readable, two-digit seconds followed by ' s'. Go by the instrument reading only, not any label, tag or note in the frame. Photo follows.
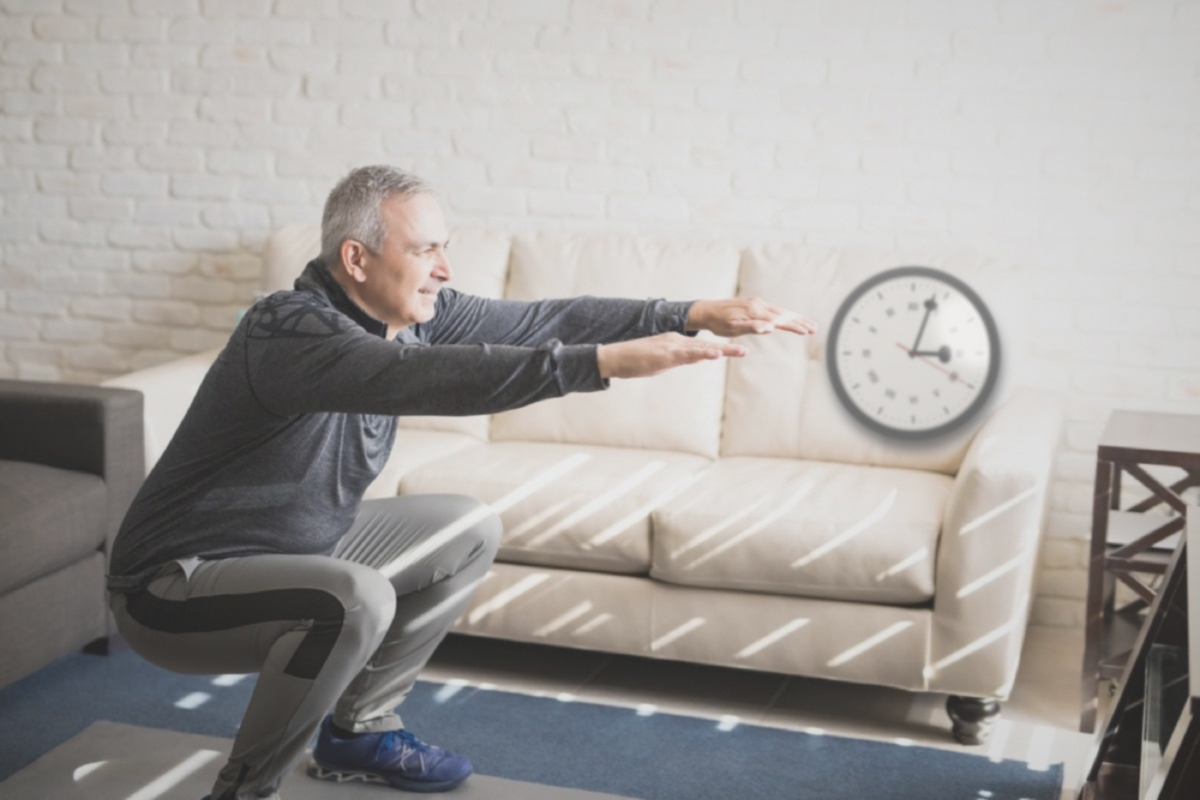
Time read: 3 h 03 min 20 s
